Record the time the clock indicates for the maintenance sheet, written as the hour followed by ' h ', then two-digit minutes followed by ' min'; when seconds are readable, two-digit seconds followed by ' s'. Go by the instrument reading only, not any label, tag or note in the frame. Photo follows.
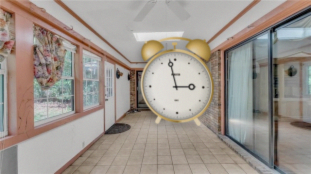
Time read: 2 h 58 min
